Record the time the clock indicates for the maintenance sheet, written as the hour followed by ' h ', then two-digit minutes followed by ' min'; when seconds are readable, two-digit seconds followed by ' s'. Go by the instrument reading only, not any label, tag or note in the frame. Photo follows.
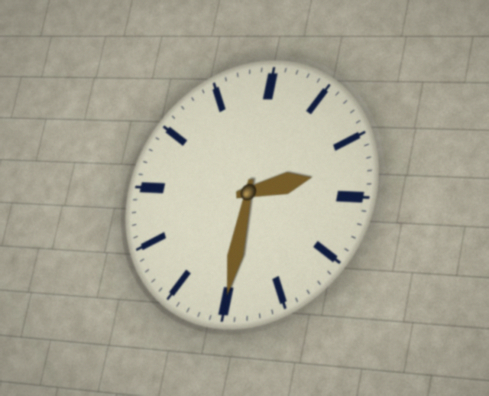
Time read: 2 h 30 min
